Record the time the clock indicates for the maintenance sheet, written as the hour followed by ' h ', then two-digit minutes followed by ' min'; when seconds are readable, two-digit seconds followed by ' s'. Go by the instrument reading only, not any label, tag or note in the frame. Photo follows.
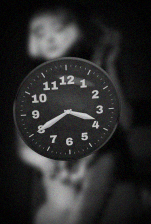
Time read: 3 h 40 min
